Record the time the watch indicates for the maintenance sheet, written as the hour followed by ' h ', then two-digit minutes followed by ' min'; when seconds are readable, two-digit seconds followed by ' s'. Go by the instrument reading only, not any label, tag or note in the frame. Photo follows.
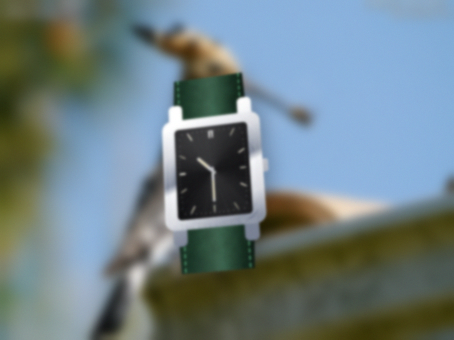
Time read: 10 h 30 min
